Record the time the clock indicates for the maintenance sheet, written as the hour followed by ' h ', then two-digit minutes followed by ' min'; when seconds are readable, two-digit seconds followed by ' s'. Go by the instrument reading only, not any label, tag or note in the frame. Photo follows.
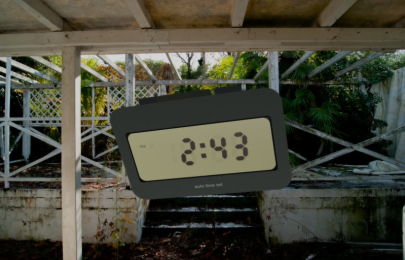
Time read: 2 h 43 min
